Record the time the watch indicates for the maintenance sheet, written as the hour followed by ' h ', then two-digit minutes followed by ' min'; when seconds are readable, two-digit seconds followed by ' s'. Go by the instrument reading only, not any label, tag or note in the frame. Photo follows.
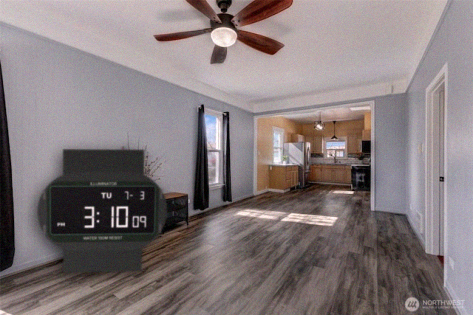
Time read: 3 h 10 min 09 s
